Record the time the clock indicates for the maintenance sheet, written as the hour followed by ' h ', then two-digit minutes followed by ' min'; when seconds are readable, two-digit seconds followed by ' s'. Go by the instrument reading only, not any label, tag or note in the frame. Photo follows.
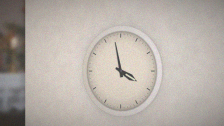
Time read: 3 h 58 min
